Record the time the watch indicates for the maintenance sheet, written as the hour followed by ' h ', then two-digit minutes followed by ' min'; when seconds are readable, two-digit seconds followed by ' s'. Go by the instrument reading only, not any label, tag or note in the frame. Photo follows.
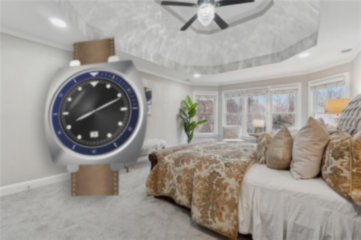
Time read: 8 h 11 min
